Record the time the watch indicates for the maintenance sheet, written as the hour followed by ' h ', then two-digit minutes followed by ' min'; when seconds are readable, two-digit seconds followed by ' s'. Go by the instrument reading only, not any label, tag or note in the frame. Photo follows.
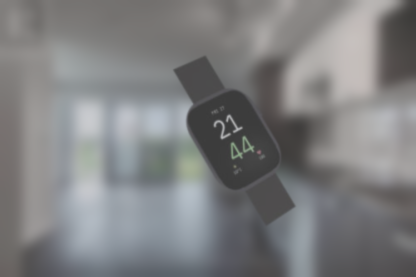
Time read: 21 h 44 min
